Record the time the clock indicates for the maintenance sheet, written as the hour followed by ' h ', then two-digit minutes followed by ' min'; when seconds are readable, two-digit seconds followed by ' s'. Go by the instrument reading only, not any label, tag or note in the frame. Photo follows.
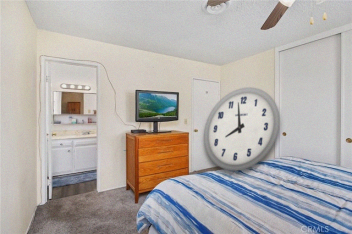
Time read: 7 h 58 min
